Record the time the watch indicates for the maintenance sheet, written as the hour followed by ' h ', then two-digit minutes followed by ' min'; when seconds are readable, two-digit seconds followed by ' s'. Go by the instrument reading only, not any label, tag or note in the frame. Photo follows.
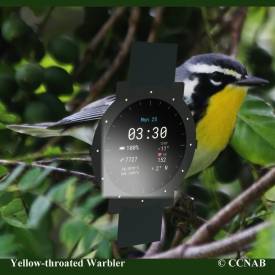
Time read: 3 h 30 min
